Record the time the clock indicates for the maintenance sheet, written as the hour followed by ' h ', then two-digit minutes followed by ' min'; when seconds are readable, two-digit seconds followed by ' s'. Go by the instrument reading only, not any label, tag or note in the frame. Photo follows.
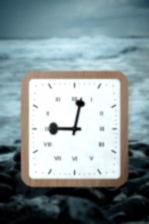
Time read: 9 h 02 min
